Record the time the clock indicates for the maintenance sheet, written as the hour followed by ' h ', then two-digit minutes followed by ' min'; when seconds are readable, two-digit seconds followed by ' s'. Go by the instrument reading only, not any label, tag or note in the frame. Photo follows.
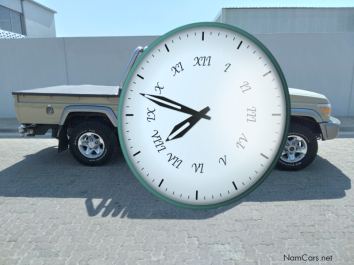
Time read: 7 h 48 min
